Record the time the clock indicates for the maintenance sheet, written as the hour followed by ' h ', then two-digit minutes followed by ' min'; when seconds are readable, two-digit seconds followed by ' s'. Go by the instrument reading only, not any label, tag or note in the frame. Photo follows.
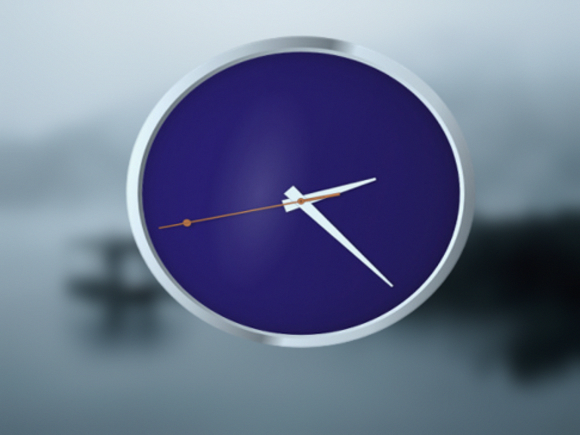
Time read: 2 h 22 min 43 s
